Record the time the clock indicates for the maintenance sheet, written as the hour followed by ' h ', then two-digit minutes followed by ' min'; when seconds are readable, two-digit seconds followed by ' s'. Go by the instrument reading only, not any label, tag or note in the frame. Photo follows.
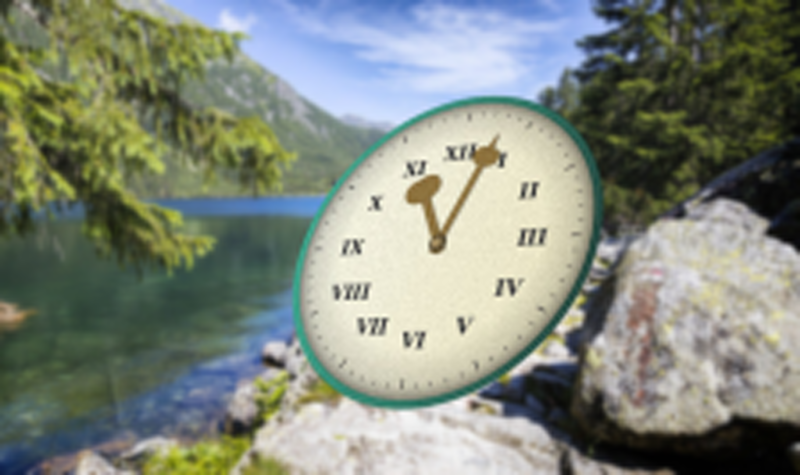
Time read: 11 h 03 min
